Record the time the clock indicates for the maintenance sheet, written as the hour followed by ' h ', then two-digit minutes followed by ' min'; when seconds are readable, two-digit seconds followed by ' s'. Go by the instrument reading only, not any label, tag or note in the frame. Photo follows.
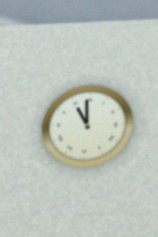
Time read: 10 h 59 min
